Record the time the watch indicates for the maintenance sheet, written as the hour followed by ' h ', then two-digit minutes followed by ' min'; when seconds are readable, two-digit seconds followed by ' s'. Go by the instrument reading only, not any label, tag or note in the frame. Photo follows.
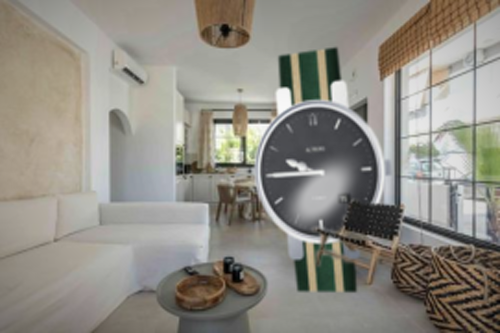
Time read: 9 h 45 min
